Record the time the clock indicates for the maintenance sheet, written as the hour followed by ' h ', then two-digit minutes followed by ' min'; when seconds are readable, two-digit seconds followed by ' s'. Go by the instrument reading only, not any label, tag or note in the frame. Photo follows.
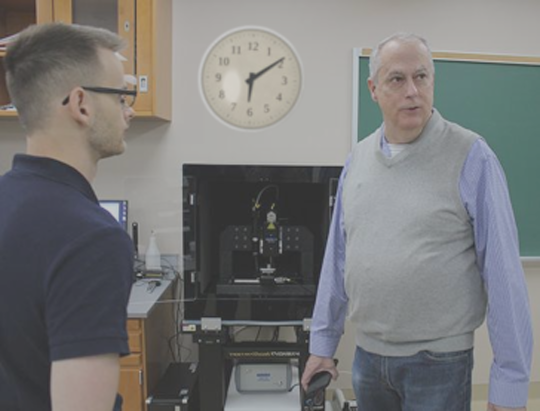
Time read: 6 h 09 min
